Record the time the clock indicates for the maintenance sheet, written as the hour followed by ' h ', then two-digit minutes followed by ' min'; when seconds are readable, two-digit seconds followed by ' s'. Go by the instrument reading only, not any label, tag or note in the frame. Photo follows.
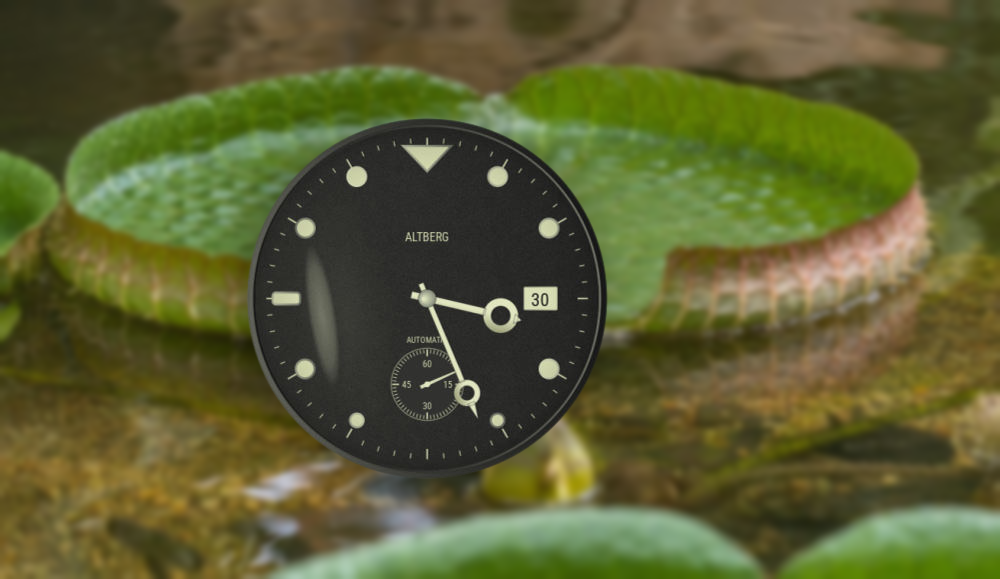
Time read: 3 h 26 min 11 s
